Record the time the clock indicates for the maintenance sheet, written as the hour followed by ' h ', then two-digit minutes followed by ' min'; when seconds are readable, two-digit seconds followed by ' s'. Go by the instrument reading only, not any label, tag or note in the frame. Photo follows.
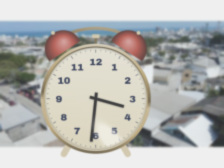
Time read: 3 h 31 min
